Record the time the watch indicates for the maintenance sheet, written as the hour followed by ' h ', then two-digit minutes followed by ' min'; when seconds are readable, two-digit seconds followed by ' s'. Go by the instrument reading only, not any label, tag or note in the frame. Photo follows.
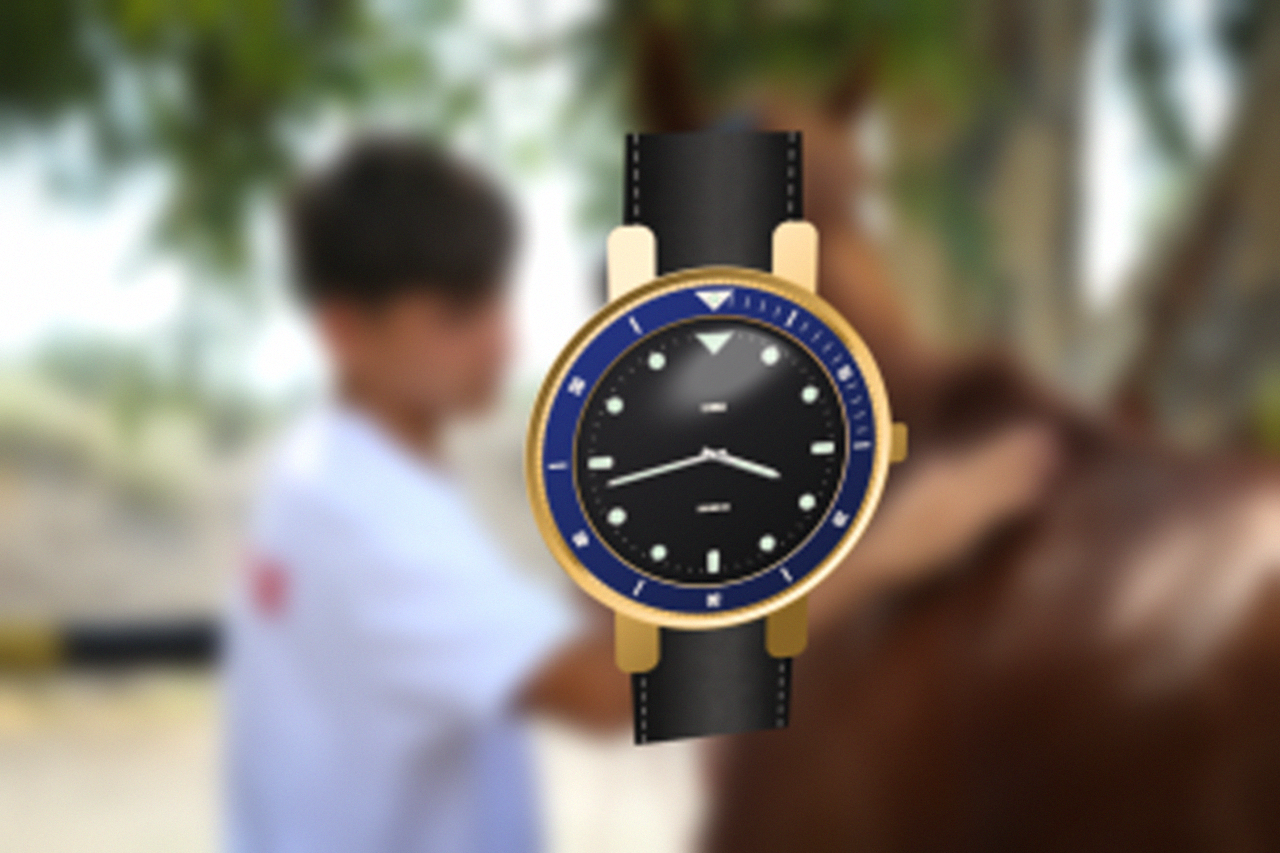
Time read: 3 h 43 min
